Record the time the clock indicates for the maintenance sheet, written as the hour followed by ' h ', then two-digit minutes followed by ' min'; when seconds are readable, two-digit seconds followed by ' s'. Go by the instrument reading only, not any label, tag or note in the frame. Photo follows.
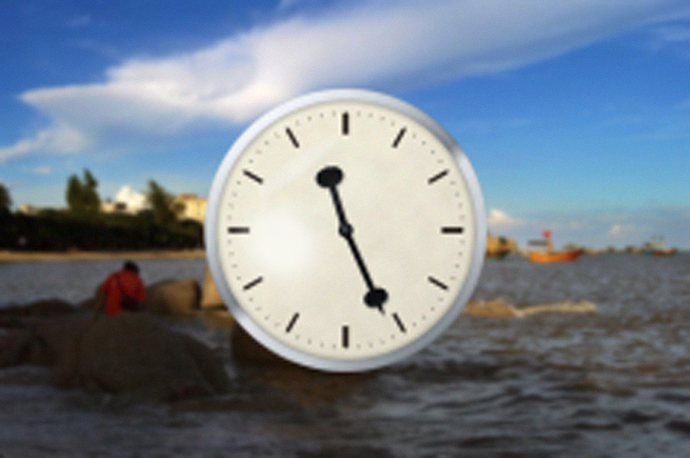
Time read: 11 h 26 min
